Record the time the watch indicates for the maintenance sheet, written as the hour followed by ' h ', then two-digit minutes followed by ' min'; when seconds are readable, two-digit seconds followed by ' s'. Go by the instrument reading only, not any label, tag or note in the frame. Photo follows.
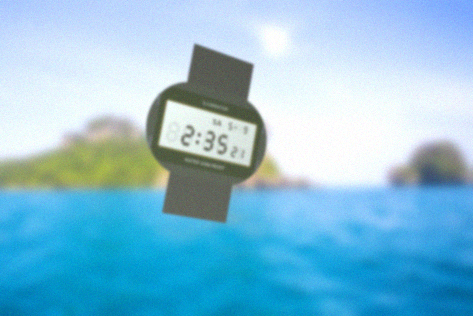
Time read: 2 h 35 min
